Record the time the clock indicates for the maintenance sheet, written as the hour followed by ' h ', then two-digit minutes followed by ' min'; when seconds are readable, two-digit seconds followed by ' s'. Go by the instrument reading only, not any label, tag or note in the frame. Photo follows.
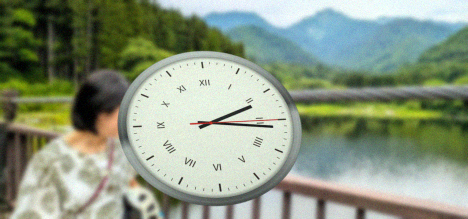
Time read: 2 h 16 min 15 s
